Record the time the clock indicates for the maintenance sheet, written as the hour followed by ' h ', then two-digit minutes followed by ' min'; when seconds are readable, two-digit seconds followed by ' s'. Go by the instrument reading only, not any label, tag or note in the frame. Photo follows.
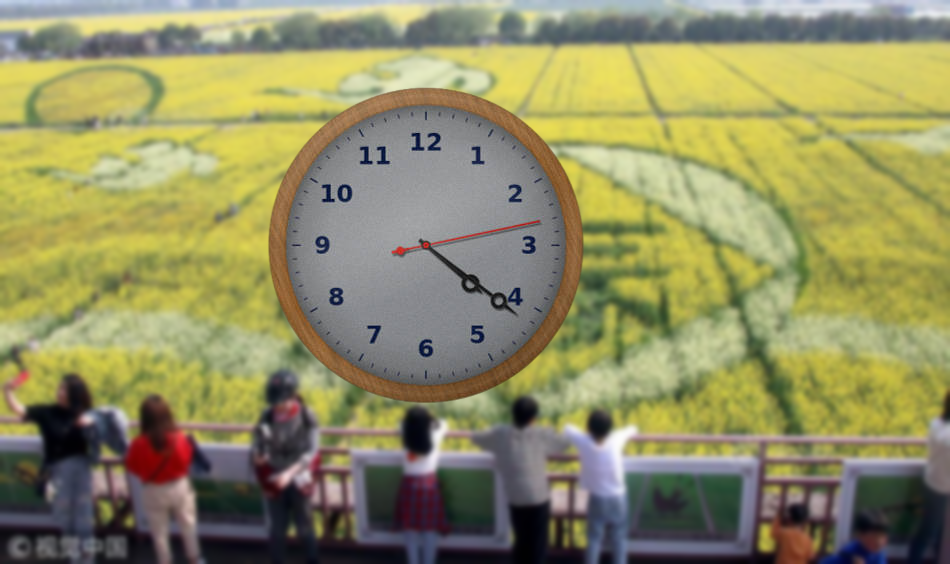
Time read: 4 h 21 min 13 s
